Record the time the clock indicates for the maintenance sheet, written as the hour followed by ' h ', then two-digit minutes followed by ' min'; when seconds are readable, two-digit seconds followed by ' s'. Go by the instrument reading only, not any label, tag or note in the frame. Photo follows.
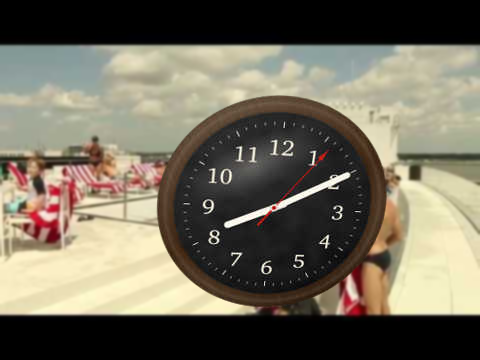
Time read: 8 h 10 min 06 s
